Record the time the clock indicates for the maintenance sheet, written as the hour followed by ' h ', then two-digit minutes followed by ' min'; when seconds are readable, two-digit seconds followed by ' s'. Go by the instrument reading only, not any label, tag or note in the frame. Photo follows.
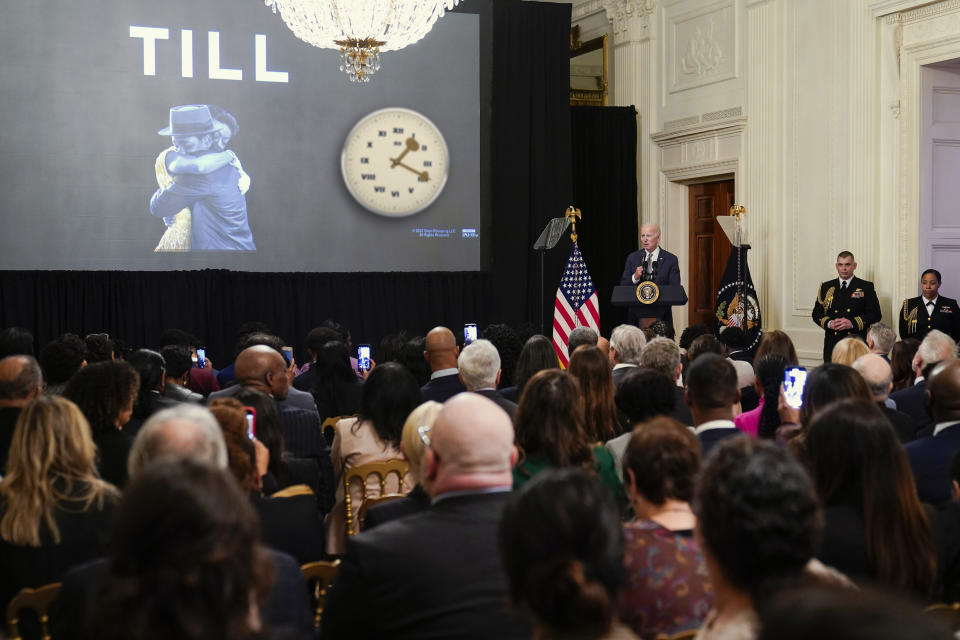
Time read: 1 h 19 min
